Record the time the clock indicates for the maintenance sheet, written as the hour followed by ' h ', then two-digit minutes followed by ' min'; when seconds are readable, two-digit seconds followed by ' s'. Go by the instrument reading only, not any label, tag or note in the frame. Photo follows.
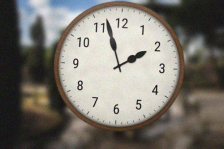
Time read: 1 h 57 min
